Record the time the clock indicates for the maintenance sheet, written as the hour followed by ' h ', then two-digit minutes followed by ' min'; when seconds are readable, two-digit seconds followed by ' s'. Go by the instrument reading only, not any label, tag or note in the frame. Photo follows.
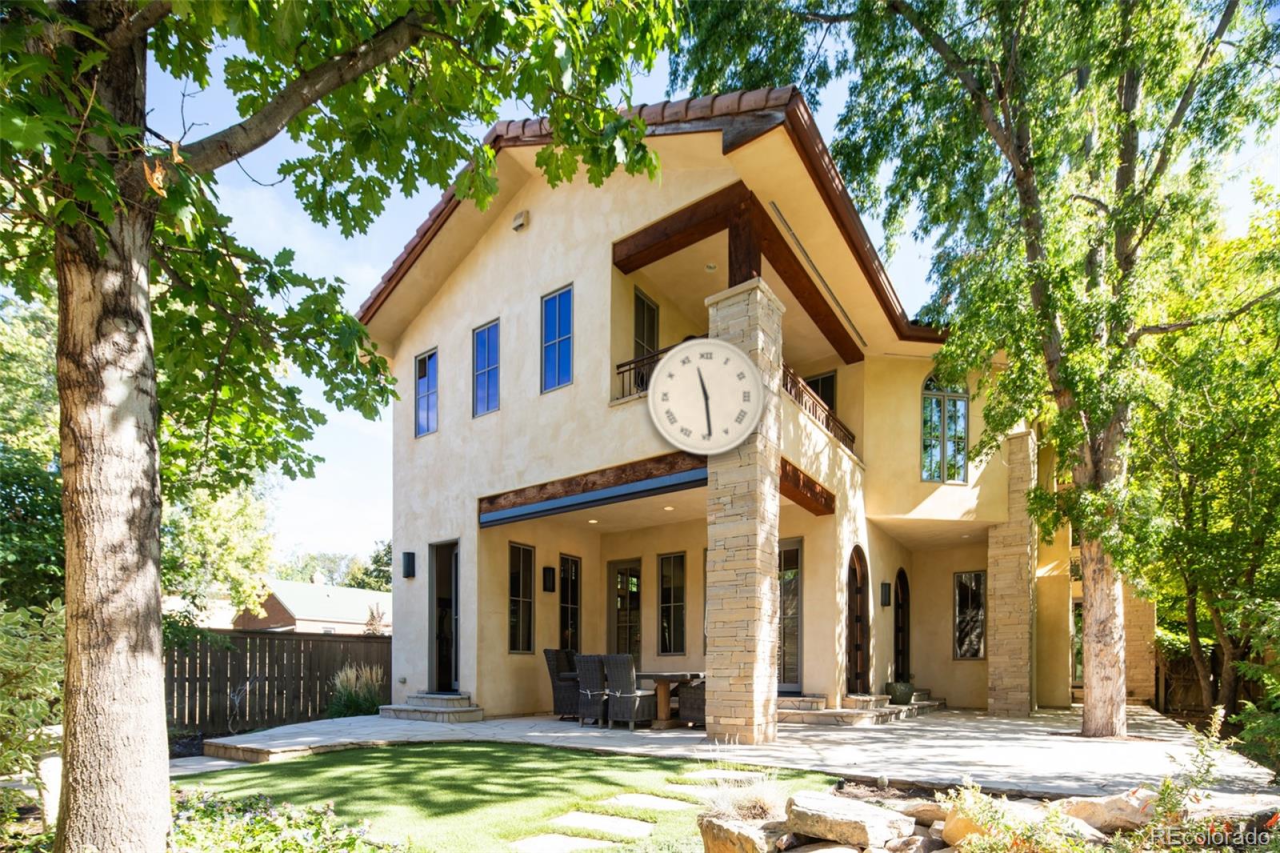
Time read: 11 h 29 min
